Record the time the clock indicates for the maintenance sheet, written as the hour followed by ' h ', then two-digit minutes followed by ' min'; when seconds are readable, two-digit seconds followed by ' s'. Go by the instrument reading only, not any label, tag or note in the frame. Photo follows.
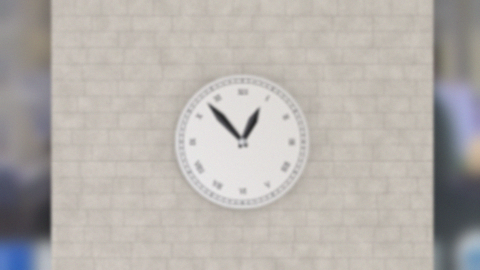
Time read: 12 h 53 min
